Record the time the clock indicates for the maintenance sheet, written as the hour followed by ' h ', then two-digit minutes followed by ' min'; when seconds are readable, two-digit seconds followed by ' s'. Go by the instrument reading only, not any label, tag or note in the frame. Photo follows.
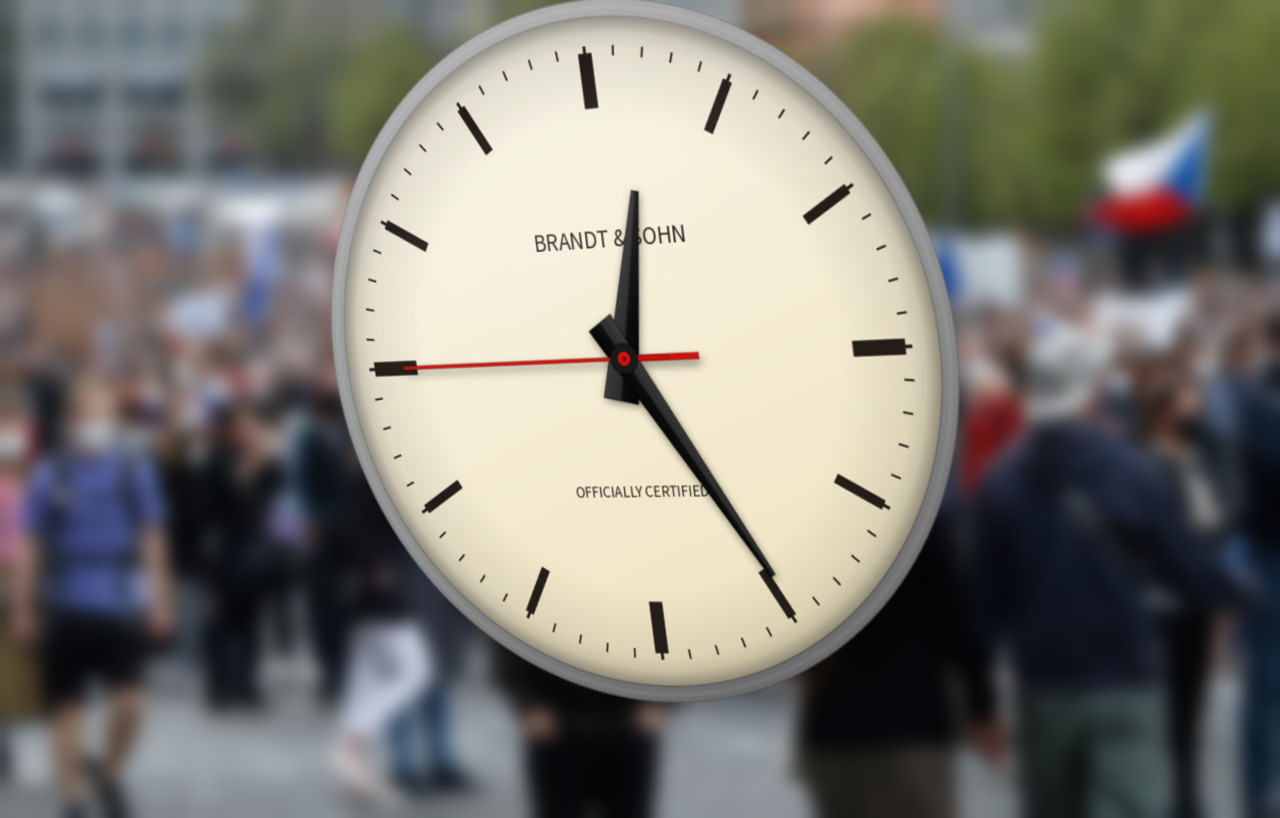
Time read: 12 h 24 min 45 s
